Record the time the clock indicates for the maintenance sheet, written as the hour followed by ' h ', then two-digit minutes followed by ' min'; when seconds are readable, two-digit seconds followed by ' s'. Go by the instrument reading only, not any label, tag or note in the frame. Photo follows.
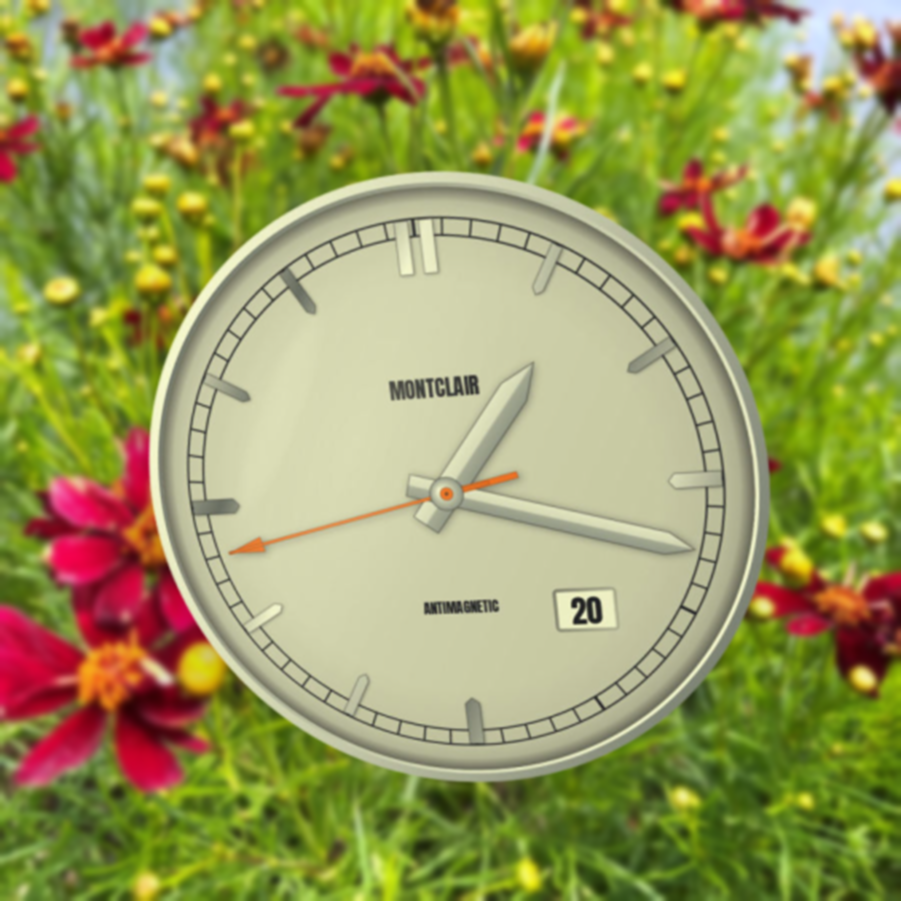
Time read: 1 h 17 min 43 s
